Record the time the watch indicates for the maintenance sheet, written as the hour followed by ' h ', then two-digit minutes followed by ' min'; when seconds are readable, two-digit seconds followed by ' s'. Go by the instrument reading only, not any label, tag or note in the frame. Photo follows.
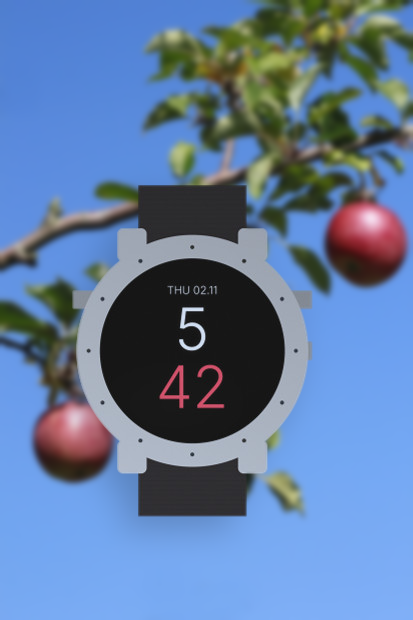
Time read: 5 h 42 min
